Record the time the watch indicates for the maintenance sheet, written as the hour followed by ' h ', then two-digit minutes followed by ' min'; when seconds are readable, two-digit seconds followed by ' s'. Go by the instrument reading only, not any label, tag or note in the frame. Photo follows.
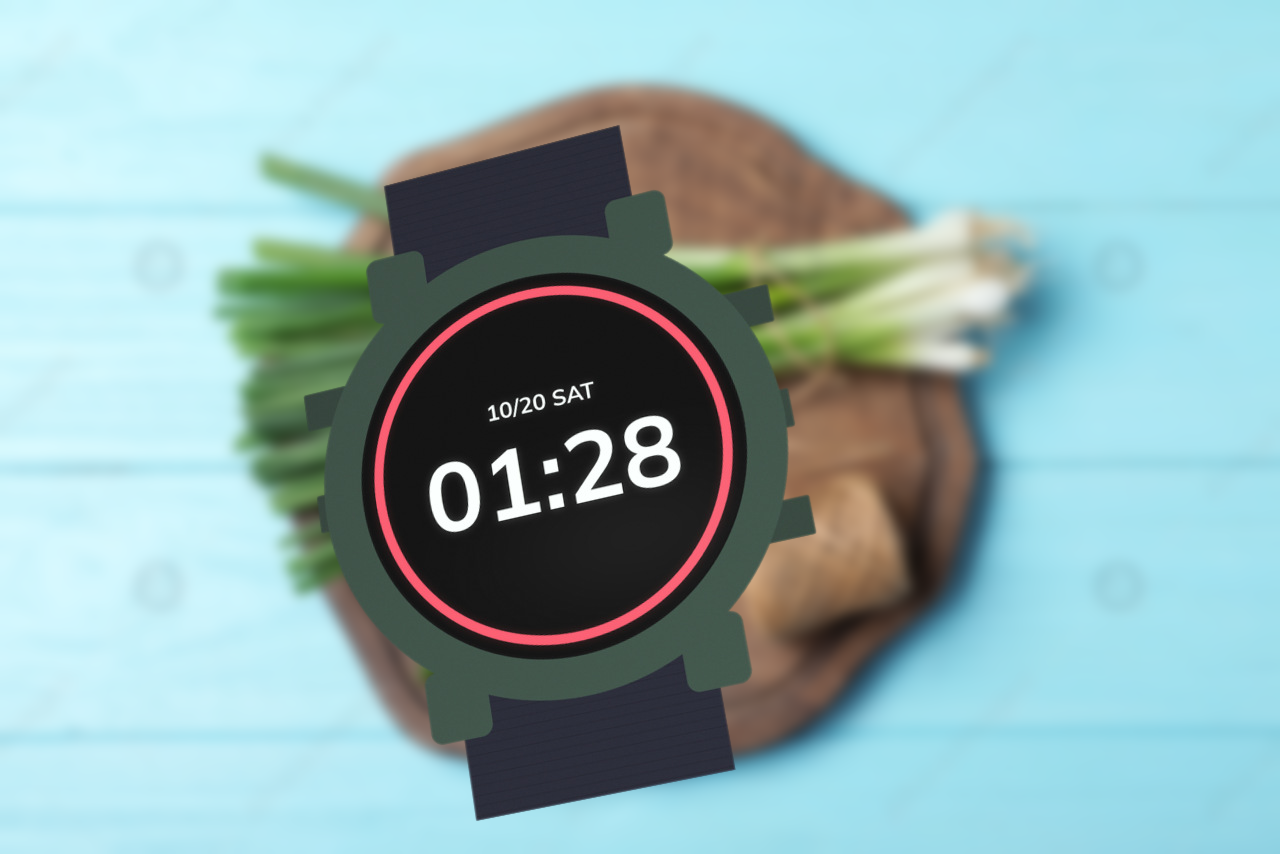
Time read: 1 h 28 min
